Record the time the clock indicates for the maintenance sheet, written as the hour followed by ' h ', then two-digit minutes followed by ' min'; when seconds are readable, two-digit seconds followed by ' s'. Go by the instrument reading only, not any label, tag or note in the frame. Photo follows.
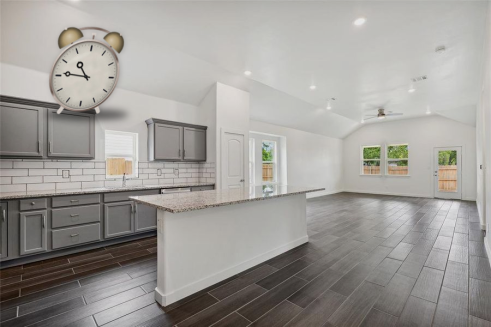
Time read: 10 h 46 min
